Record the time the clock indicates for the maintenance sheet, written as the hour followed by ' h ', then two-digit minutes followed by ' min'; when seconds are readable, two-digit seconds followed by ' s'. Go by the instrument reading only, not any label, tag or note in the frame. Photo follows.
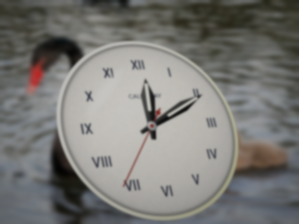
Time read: 12 h 10 min 36 s
